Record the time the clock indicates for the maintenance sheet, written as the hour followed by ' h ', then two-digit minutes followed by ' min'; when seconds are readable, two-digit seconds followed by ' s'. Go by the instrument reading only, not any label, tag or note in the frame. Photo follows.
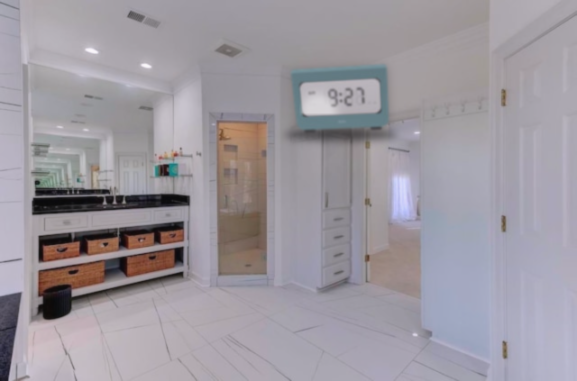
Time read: 9 h 27 min
